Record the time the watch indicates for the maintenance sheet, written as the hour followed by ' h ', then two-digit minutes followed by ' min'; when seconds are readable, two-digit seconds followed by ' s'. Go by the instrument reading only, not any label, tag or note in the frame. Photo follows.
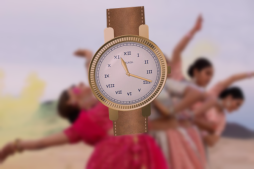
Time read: 11 h 19 min
